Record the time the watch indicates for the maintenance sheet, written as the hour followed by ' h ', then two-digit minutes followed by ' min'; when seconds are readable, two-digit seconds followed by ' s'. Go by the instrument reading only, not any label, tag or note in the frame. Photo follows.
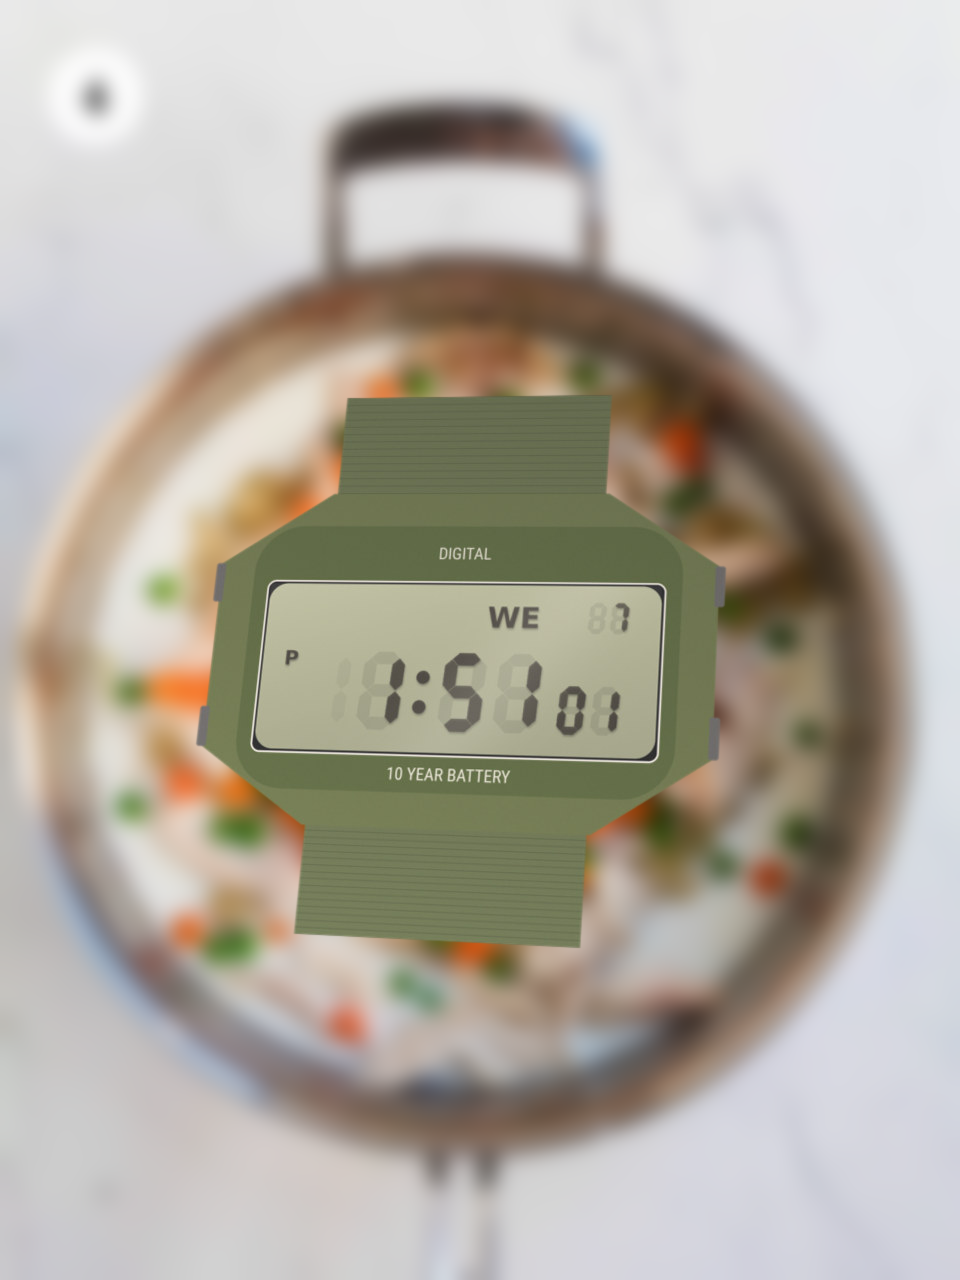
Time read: 1 h 51 min 01 s
